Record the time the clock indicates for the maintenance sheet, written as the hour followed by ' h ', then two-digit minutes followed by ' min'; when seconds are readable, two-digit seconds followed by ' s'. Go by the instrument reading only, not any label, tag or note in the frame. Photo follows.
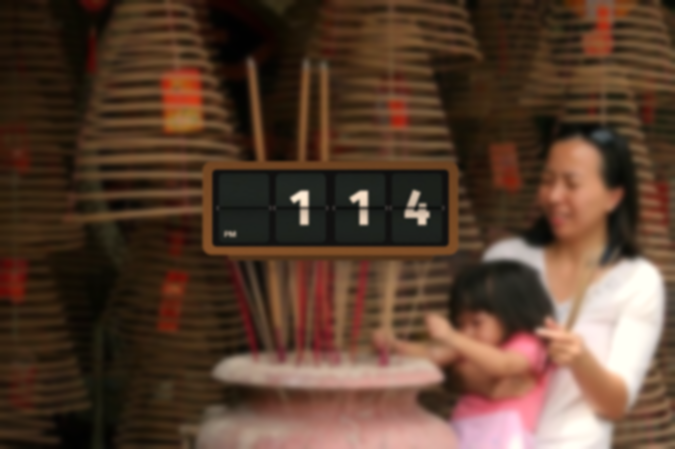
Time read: 1 h 14 min
